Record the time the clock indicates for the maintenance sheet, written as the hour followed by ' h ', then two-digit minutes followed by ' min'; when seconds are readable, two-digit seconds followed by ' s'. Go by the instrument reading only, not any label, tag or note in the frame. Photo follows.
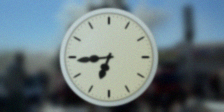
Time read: 6 h 44 min
